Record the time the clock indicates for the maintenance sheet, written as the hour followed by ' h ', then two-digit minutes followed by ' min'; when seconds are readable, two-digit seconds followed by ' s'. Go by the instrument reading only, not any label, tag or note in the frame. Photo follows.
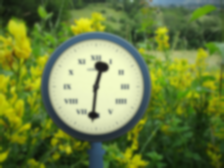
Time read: 12 h 31 min
